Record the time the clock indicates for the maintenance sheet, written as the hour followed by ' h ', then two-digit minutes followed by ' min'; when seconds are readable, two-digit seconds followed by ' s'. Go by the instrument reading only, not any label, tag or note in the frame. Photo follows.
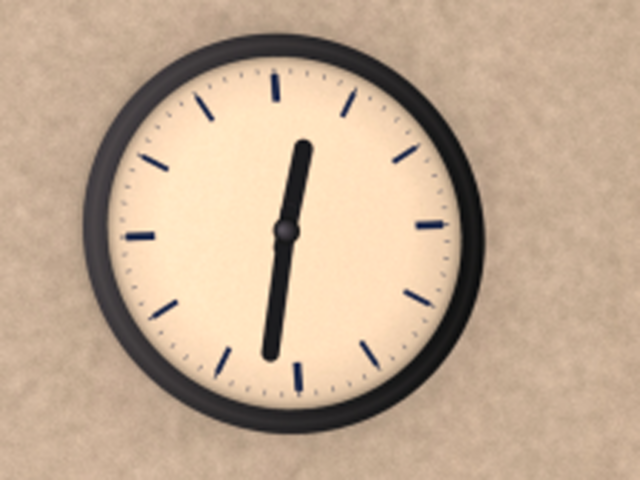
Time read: 12 h 32 min
